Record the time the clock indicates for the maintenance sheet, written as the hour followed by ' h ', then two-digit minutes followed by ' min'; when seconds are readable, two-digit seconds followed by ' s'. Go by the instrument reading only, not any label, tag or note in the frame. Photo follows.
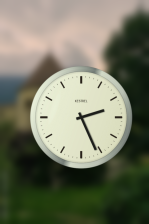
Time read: 2 h 26 min
